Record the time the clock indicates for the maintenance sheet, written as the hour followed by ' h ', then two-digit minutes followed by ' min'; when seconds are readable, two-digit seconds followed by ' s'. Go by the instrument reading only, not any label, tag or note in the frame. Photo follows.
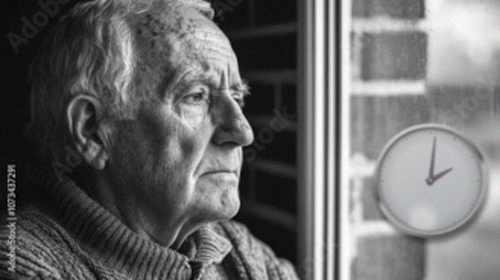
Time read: 2 h 01 min
